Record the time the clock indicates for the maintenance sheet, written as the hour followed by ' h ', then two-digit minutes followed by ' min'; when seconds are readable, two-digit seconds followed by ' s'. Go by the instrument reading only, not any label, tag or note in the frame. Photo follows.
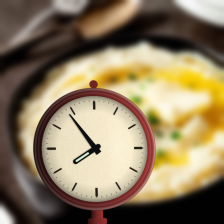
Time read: 7 h 54 min
